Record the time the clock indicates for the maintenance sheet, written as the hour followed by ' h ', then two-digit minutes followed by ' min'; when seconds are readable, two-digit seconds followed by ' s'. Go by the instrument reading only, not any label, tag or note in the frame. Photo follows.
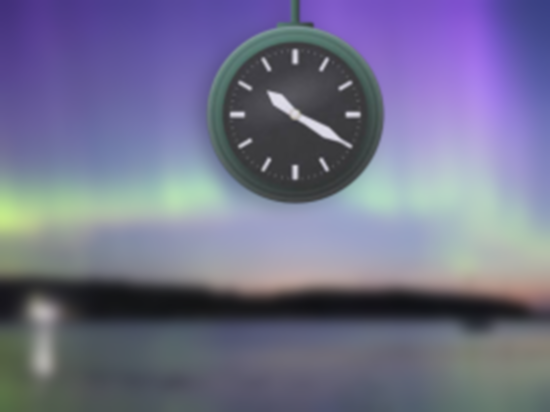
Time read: 10 h 20 min
